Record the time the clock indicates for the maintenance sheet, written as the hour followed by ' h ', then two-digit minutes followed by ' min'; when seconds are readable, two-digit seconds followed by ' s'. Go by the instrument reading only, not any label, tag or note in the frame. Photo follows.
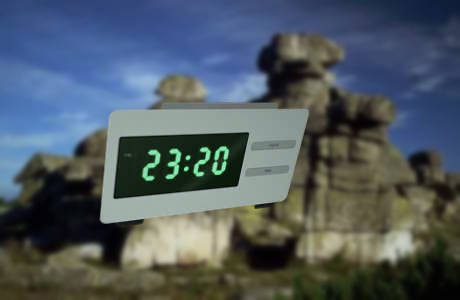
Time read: 23 h 20 min
